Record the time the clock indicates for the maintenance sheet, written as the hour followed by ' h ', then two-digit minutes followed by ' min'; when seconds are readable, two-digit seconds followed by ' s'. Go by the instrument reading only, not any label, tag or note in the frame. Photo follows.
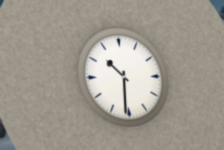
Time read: 10 h 31 min
